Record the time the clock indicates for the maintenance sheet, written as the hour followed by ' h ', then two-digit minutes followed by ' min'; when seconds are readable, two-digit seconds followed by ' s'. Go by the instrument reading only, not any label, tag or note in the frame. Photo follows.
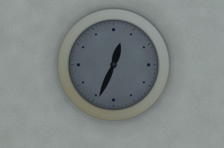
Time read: 12 h 34 min
